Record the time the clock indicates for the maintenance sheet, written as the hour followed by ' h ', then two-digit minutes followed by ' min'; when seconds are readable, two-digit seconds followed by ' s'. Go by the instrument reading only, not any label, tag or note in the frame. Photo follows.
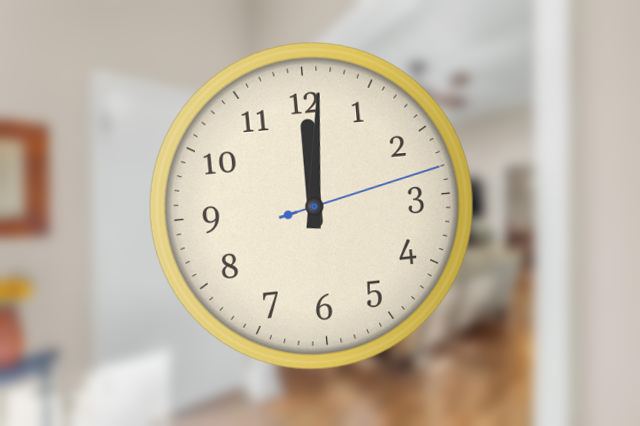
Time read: 12 h 01 min 13 s
